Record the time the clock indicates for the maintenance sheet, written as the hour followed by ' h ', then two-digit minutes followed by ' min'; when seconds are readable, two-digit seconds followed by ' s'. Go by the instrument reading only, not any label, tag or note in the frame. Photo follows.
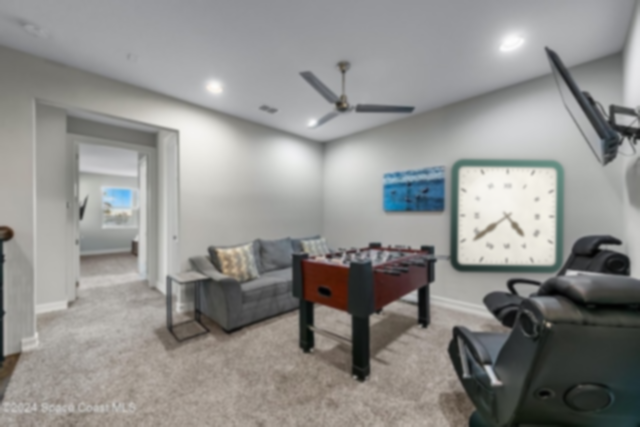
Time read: 4 h 39 min
